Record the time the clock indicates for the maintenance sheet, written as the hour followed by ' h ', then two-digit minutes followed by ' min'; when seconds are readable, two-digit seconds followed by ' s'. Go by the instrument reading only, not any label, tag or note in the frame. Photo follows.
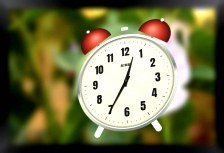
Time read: 12 h 35 min
